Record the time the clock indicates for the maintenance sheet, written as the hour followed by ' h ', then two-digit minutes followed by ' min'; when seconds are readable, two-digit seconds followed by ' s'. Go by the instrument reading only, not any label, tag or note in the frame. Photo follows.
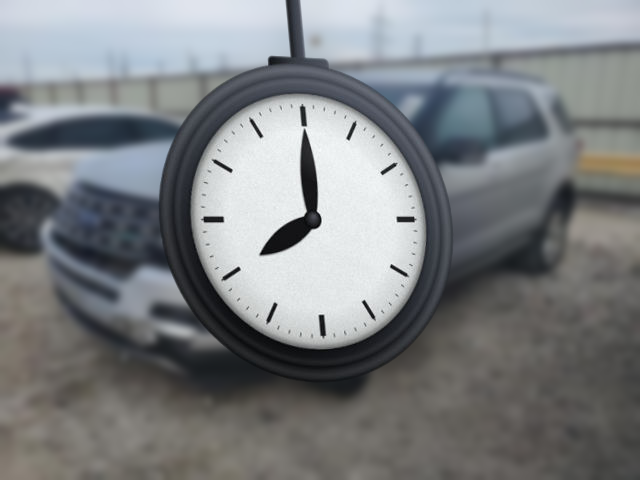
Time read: 8 h 00 min
